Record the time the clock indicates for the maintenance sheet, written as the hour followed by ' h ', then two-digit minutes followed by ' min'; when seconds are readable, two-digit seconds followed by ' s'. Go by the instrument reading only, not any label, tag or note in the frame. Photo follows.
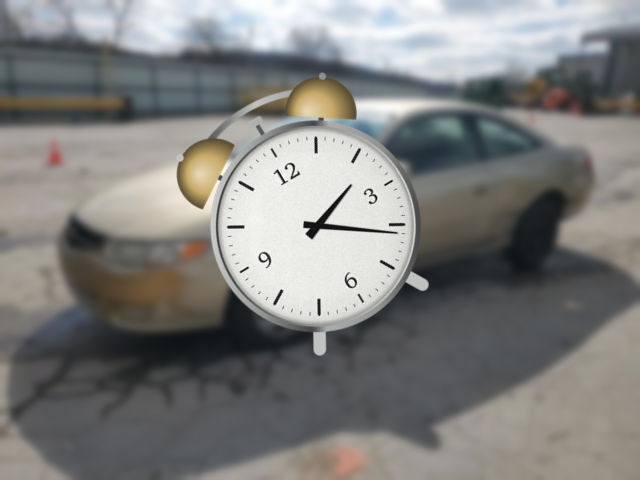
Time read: 2 h 21 min
